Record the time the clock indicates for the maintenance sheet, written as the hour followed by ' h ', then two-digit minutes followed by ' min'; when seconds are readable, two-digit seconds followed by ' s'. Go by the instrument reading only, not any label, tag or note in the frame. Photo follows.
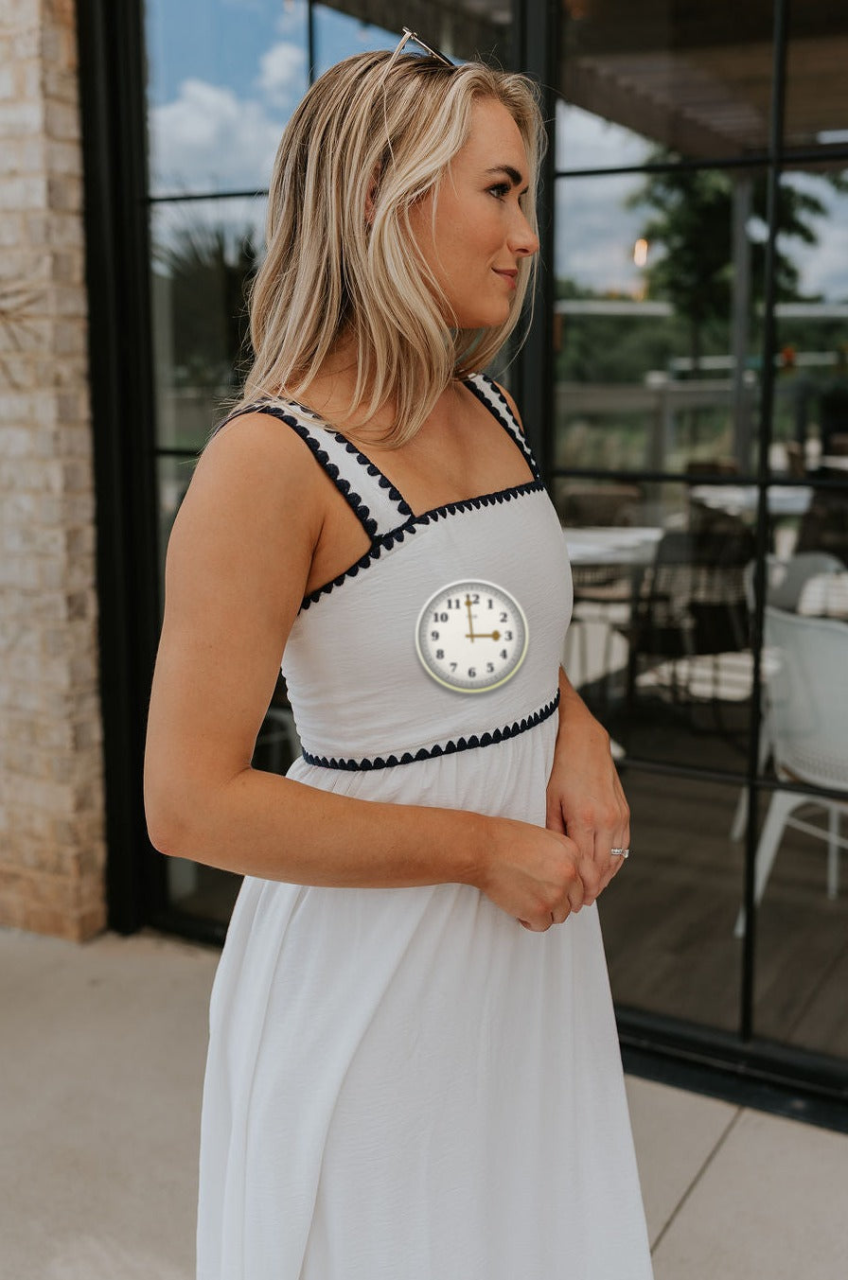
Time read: 2 h 59 min
